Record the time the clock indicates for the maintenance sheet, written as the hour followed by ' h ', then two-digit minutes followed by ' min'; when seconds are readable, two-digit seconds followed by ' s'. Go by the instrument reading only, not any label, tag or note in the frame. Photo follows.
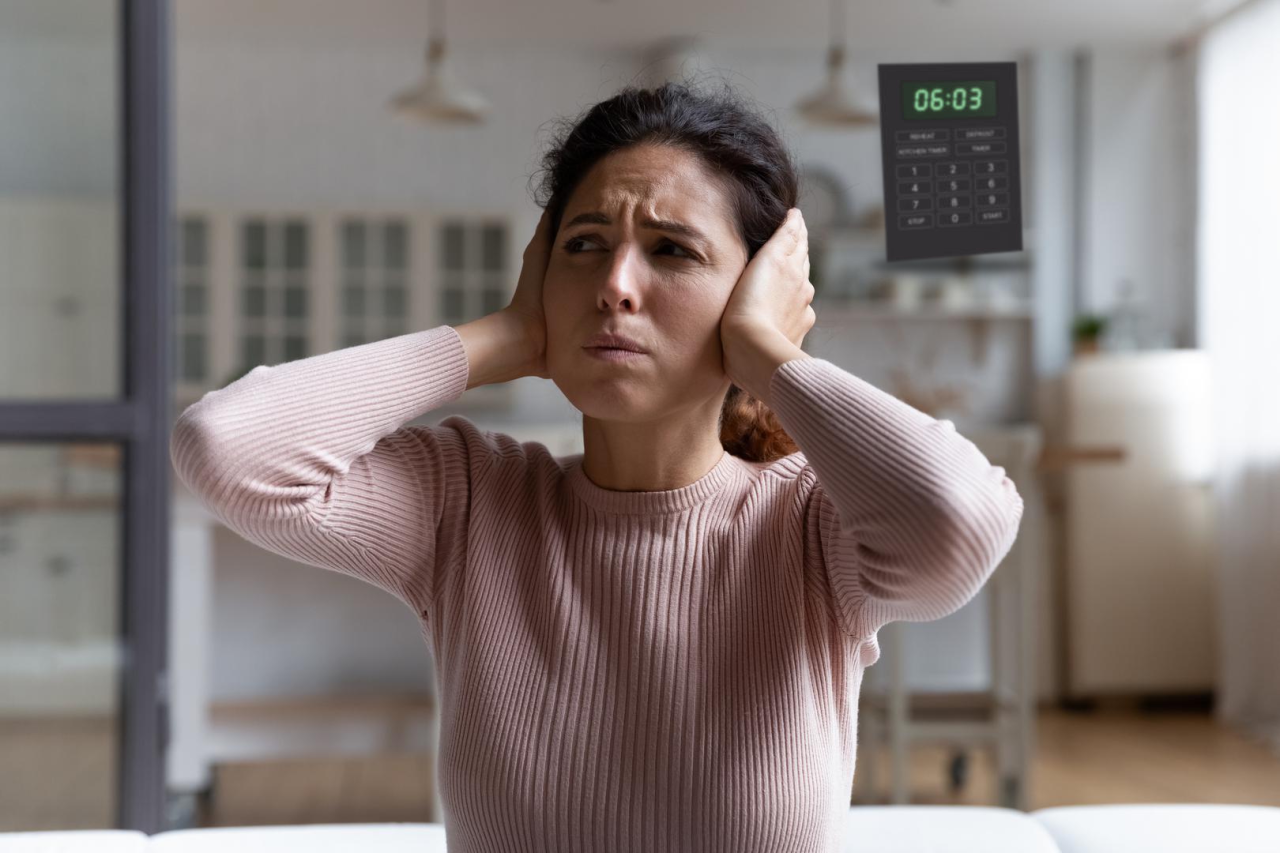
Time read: 6 h 03 min
